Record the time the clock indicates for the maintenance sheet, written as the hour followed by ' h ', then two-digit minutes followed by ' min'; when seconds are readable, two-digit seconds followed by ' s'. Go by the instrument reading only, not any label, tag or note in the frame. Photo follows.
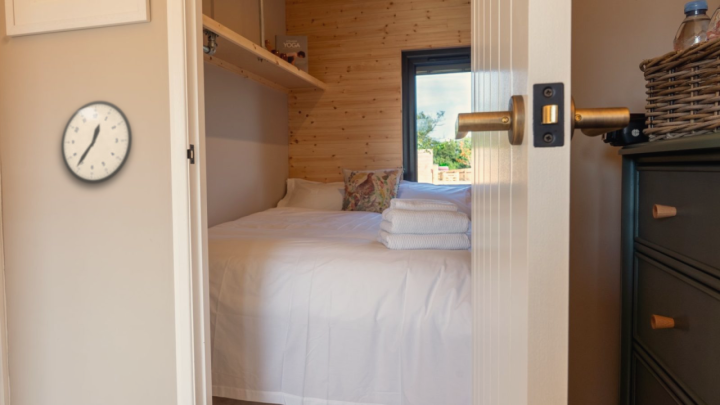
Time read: 12 h 36 min
